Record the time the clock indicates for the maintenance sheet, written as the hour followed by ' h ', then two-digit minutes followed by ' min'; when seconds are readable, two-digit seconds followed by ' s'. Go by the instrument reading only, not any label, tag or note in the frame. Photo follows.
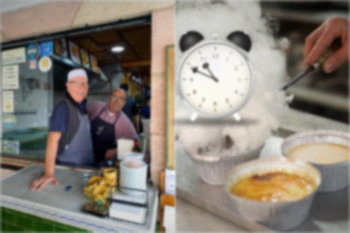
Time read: 10 h 49 min
